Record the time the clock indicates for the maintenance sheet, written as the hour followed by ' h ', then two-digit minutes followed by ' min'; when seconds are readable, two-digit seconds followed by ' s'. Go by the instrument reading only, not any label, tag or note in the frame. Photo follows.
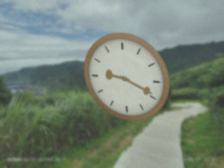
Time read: 9 h 19 min
